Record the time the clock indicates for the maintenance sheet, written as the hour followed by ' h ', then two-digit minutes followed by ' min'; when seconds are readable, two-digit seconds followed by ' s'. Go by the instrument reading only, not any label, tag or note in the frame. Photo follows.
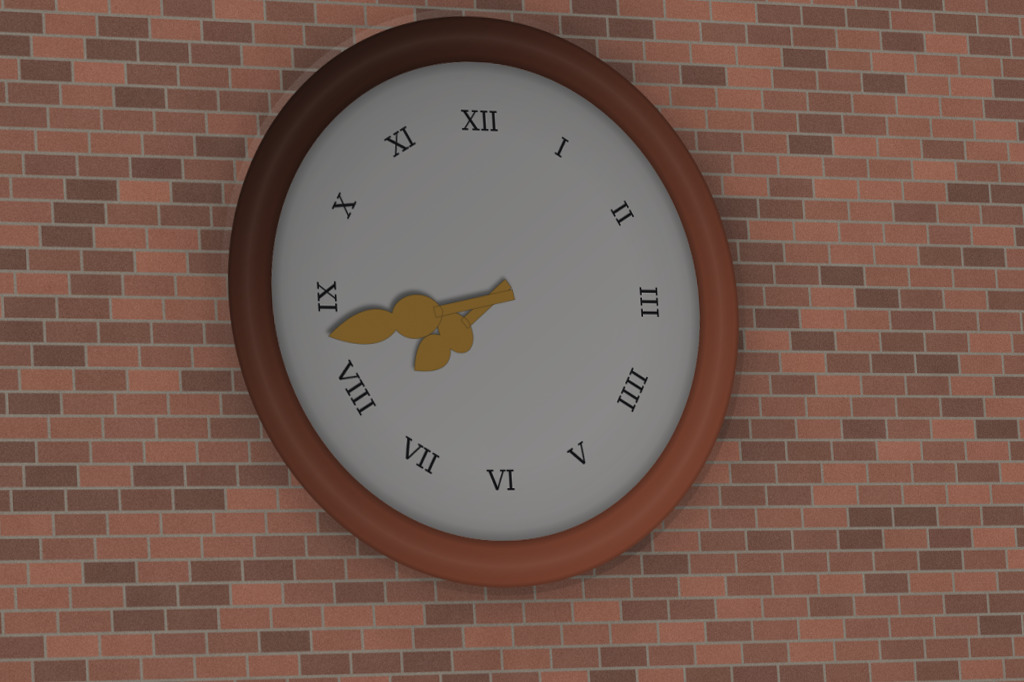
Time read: 7 h 43 min
